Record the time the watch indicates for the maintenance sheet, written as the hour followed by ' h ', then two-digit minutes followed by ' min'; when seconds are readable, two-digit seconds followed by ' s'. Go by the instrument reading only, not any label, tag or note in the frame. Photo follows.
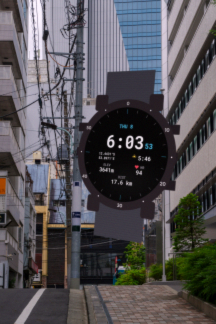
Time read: 6 h 03 min
